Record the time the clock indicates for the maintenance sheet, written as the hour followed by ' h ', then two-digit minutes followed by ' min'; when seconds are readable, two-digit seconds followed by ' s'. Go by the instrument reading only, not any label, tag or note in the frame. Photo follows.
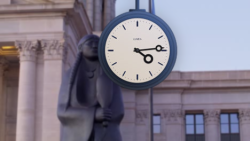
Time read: 4 h 14 min
